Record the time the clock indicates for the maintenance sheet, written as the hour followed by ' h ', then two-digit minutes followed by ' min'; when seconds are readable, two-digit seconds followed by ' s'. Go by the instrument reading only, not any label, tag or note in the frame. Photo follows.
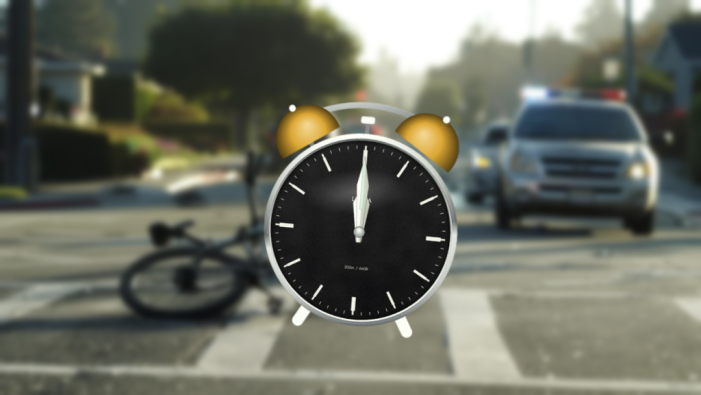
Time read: 12 h 00 min
